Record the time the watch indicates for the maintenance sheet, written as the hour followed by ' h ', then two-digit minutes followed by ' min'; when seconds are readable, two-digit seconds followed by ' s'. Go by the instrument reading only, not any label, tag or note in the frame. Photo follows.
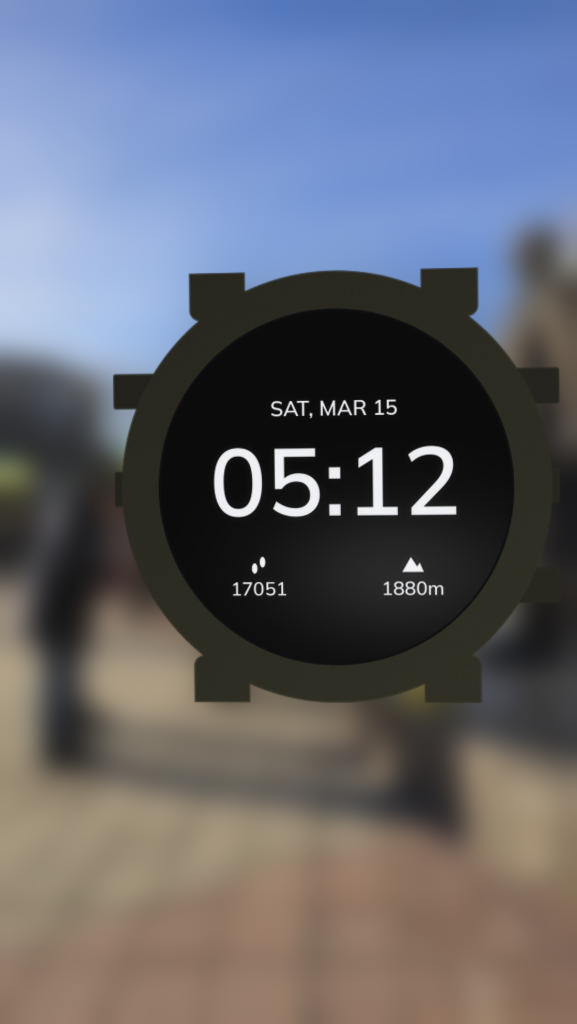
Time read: 5 h 12 min
